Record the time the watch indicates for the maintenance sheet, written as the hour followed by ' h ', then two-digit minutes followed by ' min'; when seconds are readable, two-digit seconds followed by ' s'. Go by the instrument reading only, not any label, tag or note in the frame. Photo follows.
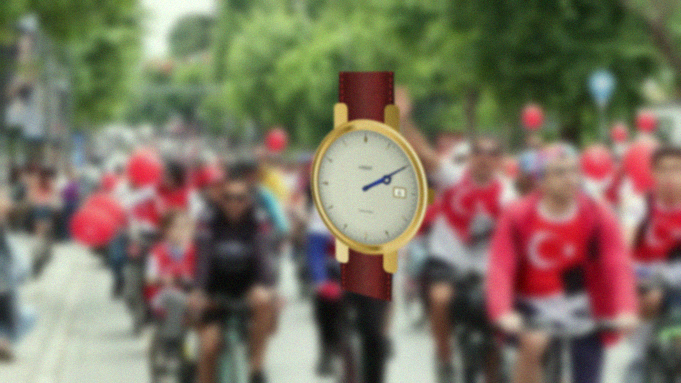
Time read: 2 h 10 min
